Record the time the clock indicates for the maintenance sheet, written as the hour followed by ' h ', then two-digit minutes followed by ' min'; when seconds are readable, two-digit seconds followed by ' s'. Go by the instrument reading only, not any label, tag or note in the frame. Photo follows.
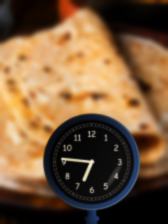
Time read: 6 h 46 min
